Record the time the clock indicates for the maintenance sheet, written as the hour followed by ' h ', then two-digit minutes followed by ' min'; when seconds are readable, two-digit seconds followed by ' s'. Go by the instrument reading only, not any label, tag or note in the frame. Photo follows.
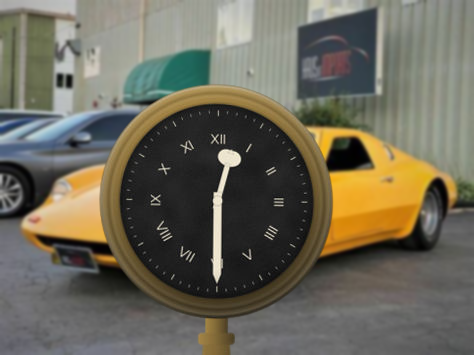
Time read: 12 h 30 min
